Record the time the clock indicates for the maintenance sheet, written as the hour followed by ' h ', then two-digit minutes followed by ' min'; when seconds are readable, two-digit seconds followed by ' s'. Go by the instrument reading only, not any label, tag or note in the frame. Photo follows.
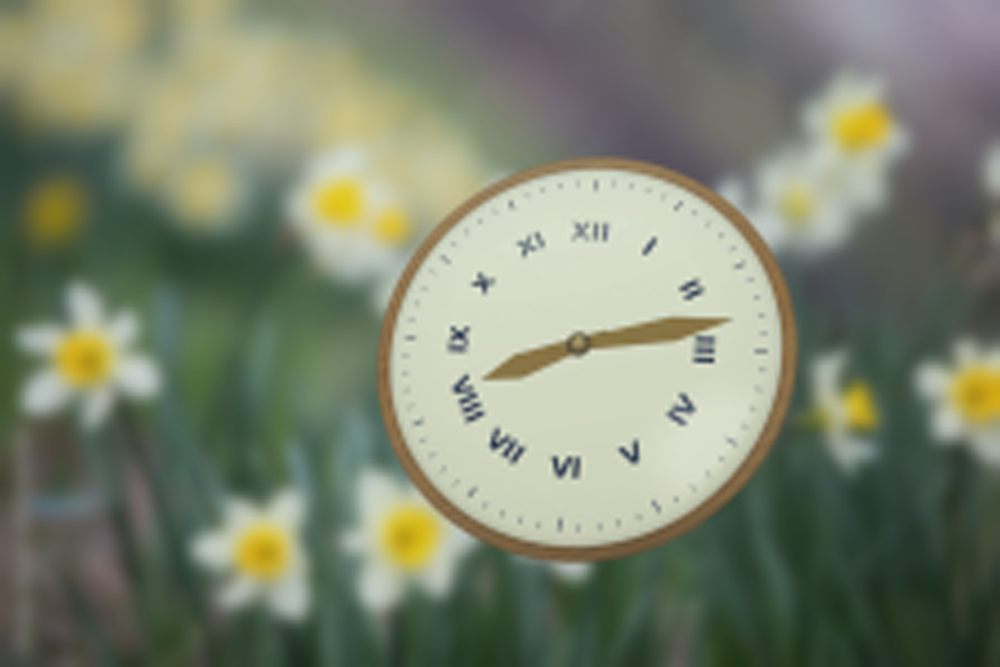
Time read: 8 h 13 min
